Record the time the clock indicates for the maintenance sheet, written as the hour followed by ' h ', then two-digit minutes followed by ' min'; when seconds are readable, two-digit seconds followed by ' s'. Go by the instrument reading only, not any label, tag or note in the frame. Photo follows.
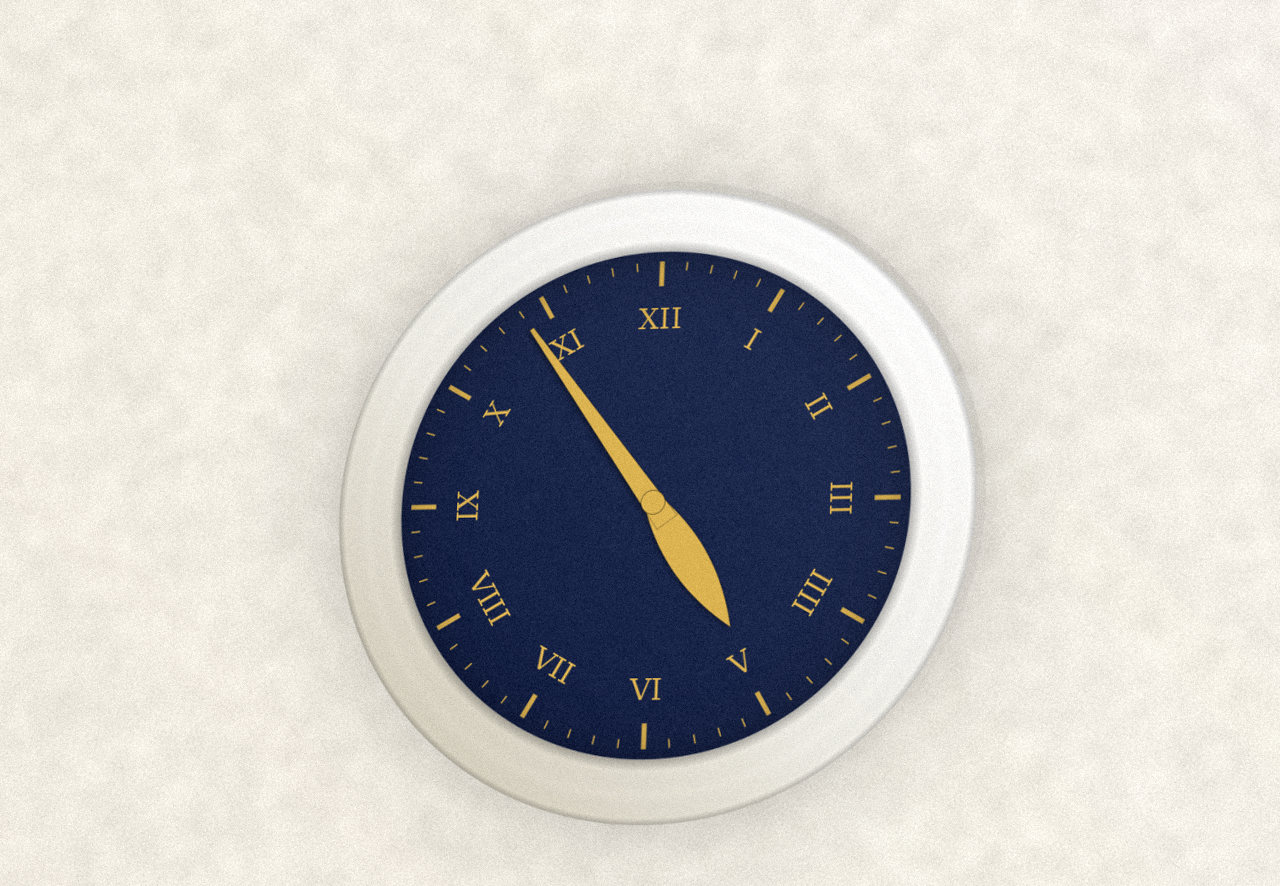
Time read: 4 h 54 min
